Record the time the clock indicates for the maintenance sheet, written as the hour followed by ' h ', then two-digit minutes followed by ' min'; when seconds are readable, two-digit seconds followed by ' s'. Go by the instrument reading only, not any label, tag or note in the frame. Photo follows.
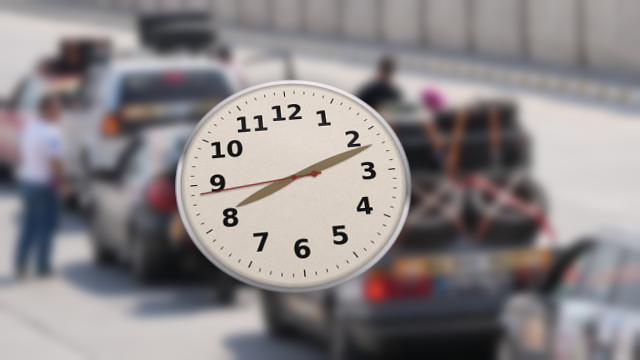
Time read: 8 h 11 min 44 s
